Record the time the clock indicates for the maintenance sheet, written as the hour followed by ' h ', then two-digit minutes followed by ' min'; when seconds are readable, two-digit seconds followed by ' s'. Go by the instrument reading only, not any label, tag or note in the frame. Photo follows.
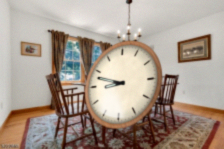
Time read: 8 h 48 min
